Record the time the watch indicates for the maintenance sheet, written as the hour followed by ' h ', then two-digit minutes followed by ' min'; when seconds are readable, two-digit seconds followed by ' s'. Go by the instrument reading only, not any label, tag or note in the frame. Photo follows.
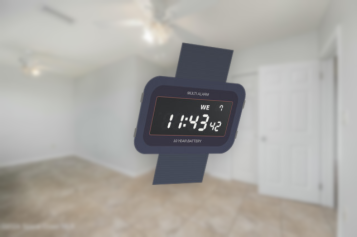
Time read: 11 h 43 min 42 s
